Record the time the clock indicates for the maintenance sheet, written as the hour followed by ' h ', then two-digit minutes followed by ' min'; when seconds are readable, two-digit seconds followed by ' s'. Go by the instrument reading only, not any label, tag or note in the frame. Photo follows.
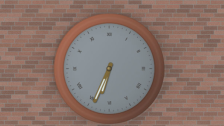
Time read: 6 h 34 min
